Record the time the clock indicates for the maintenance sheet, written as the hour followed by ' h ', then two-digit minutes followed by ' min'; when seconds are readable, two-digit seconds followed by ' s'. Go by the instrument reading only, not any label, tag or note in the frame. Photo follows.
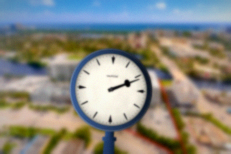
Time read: 2 h 11 min
